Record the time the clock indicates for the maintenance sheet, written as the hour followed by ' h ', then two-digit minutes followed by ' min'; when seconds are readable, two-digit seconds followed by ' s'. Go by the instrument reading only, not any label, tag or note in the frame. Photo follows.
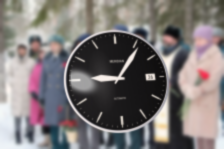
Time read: 9 h 06 min
